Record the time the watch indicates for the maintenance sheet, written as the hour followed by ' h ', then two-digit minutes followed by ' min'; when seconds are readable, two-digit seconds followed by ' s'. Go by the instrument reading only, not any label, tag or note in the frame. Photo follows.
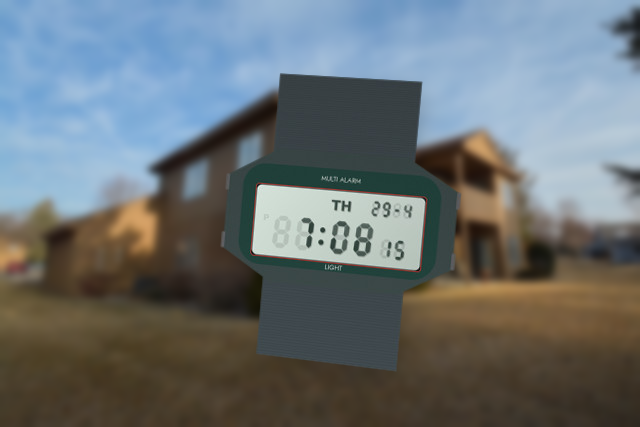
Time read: 7 h 08 min 15 s
